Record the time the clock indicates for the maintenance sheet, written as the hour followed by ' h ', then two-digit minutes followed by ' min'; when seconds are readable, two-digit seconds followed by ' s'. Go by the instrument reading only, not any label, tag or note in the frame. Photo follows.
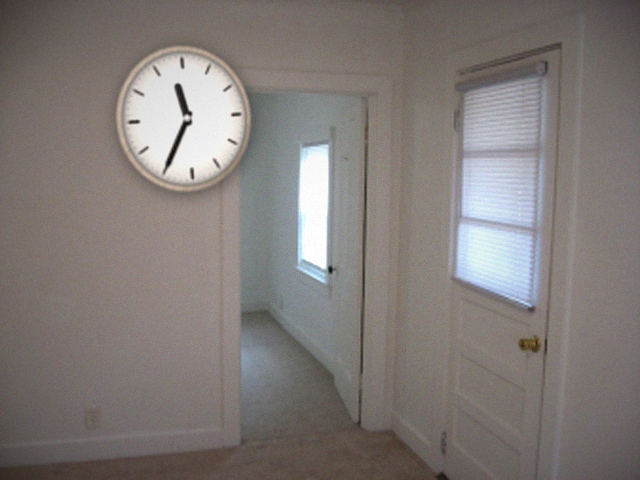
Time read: 11 h 35 min
